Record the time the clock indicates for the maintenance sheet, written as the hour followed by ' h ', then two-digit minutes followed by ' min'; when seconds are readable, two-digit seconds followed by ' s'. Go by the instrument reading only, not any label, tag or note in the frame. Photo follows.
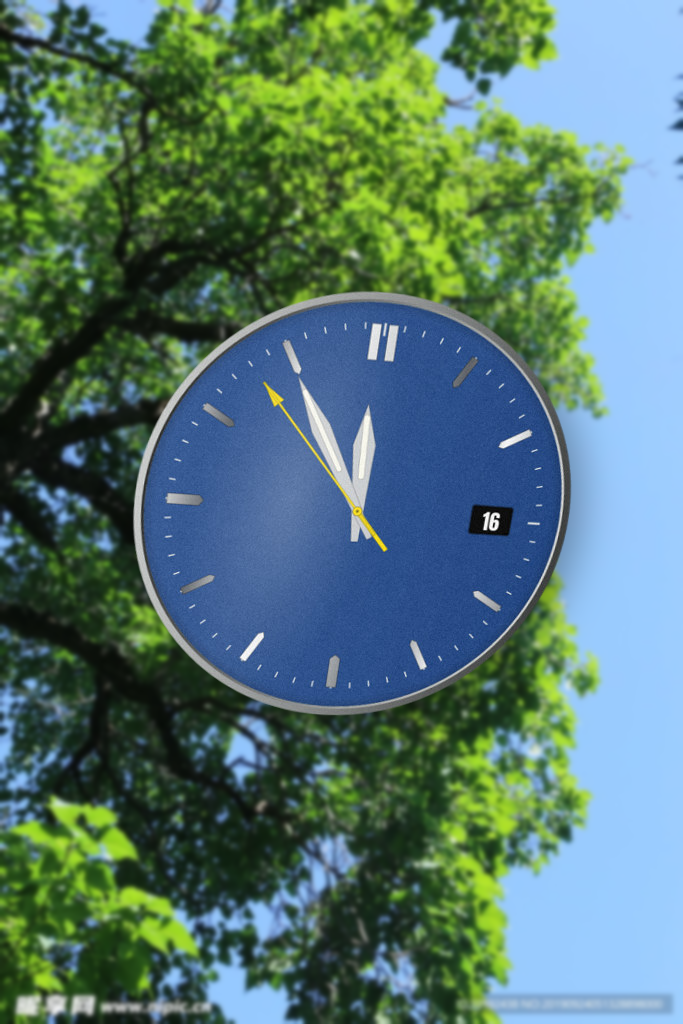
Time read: 11 h 54 min 53 s
